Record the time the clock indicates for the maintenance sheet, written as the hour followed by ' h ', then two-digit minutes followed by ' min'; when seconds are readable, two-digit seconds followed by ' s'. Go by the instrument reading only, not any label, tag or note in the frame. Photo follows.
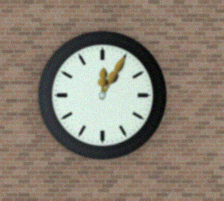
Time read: 12 h 05 min
